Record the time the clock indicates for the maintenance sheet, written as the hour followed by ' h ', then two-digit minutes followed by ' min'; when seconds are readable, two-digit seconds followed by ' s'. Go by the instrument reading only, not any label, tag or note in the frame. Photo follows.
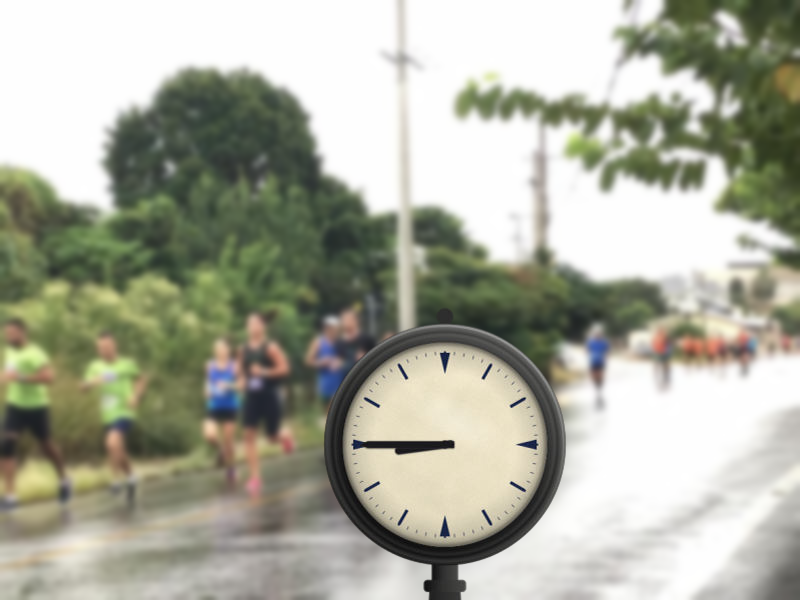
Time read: 8 h 45 min
